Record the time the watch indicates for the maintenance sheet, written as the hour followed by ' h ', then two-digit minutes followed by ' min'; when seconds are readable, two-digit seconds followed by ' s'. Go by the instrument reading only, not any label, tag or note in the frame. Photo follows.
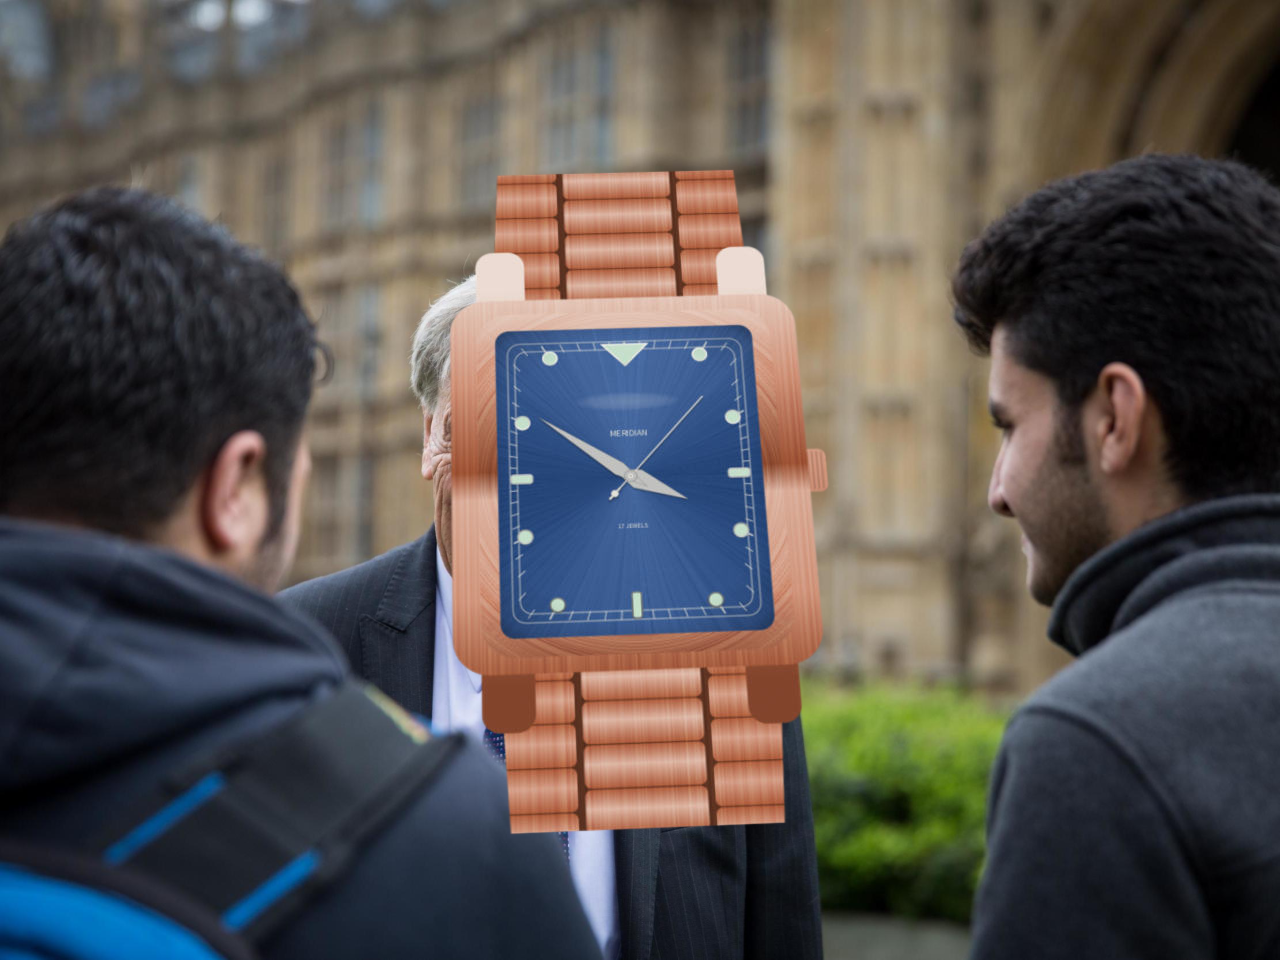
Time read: 3 h 51 min 07 s
